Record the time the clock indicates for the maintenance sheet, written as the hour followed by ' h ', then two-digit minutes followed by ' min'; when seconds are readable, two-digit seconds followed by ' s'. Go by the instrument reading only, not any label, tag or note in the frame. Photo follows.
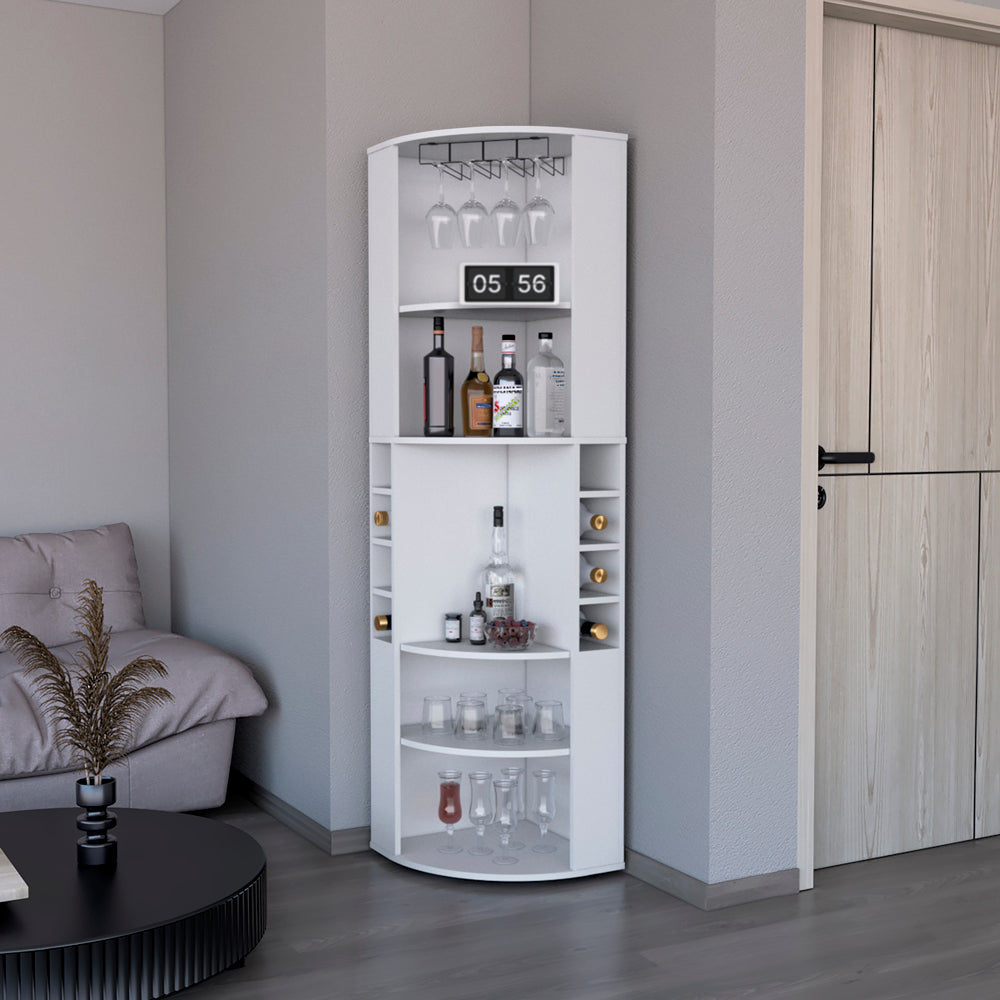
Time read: 5 h 56 min
